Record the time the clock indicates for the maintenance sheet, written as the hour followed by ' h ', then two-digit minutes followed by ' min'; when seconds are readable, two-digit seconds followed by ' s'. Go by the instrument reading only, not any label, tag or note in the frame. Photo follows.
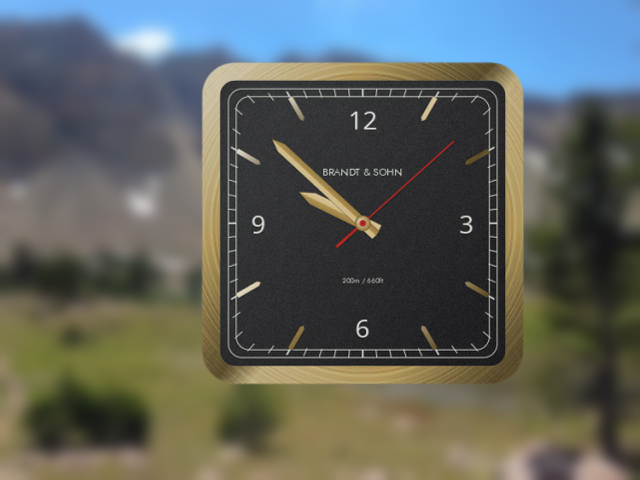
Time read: 9 h 52 min 08 s
